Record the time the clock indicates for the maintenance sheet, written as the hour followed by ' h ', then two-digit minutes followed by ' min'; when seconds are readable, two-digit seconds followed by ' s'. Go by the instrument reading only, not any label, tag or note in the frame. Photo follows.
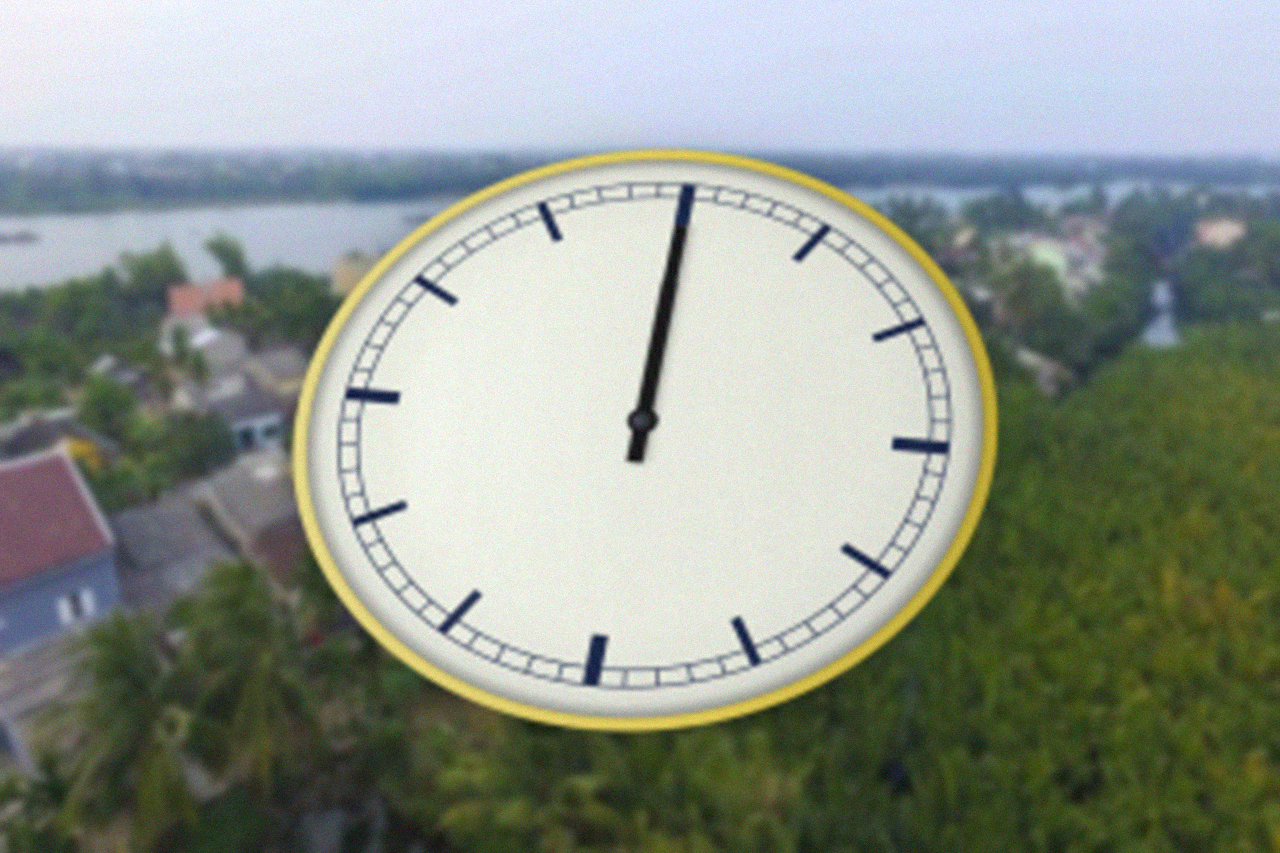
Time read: 12 h 00 min
